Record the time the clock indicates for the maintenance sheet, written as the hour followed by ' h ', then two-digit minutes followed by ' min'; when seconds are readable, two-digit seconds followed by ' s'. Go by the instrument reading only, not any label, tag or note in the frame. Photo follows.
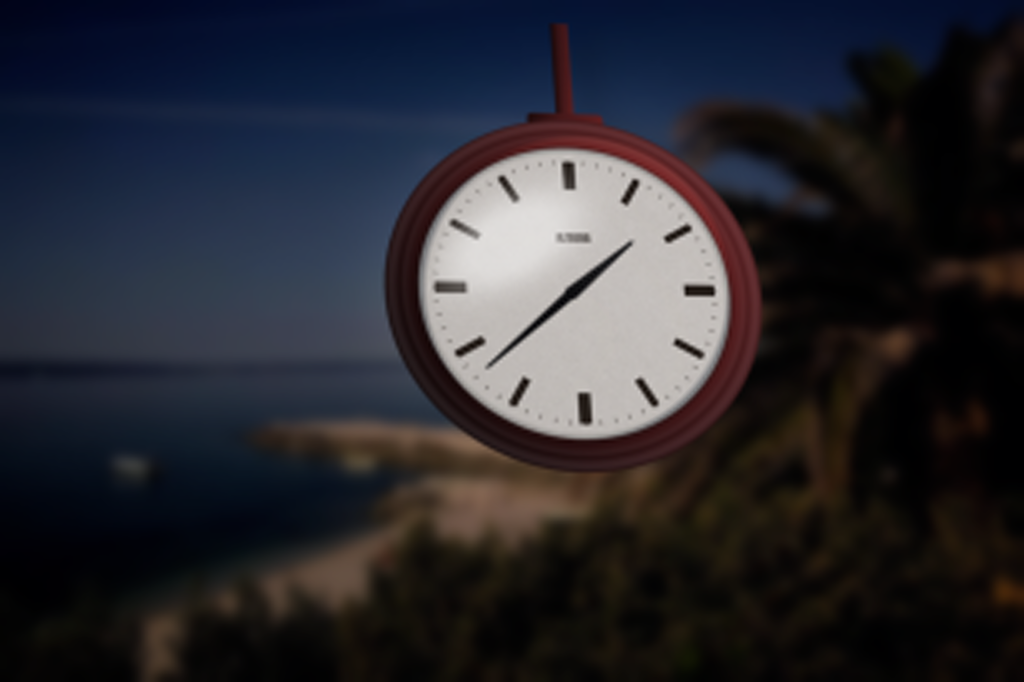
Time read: 1 h 38 min
